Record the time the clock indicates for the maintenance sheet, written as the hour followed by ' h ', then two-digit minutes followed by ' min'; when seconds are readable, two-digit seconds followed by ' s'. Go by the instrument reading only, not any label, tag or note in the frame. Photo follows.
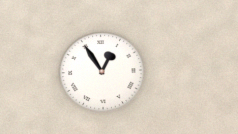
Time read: 12 h 55 min
